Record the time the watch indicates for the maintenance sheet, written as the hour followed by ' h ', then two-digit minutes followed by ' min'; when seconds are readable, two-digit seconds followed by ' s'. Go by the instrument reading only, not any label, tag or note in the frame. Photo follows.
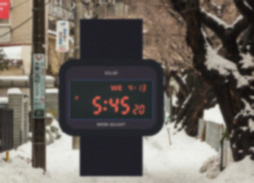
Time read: 5 h 45 min
